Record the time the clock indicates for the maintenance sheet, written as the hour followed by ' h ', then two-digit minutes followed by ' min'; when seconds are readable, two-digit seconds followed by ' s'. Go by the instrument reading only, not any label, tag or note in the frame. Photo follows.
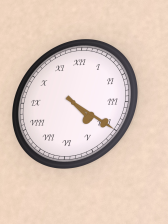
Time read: 4 h 20 min
